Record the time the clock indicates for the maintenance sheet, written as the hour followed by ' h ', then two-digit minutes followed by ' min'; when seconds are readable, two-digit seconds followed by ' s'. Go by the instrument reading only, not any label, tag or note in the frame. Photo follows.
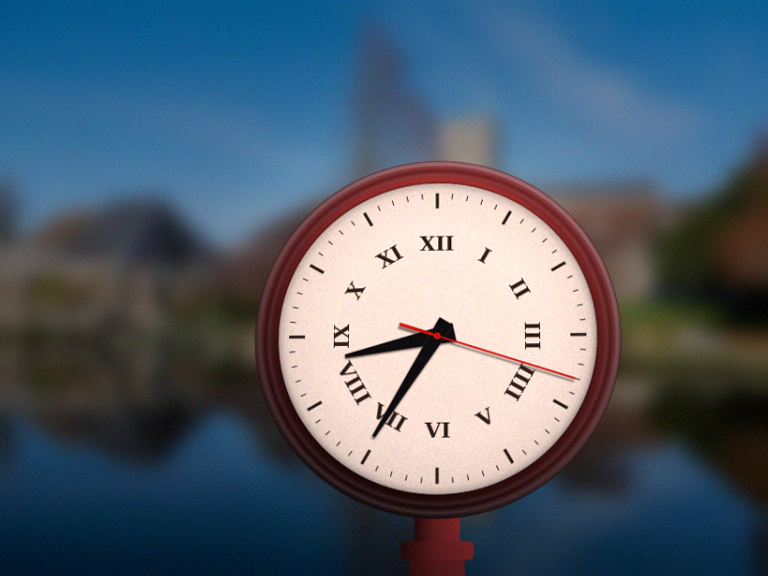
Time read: 8 h 35 min 18 s
